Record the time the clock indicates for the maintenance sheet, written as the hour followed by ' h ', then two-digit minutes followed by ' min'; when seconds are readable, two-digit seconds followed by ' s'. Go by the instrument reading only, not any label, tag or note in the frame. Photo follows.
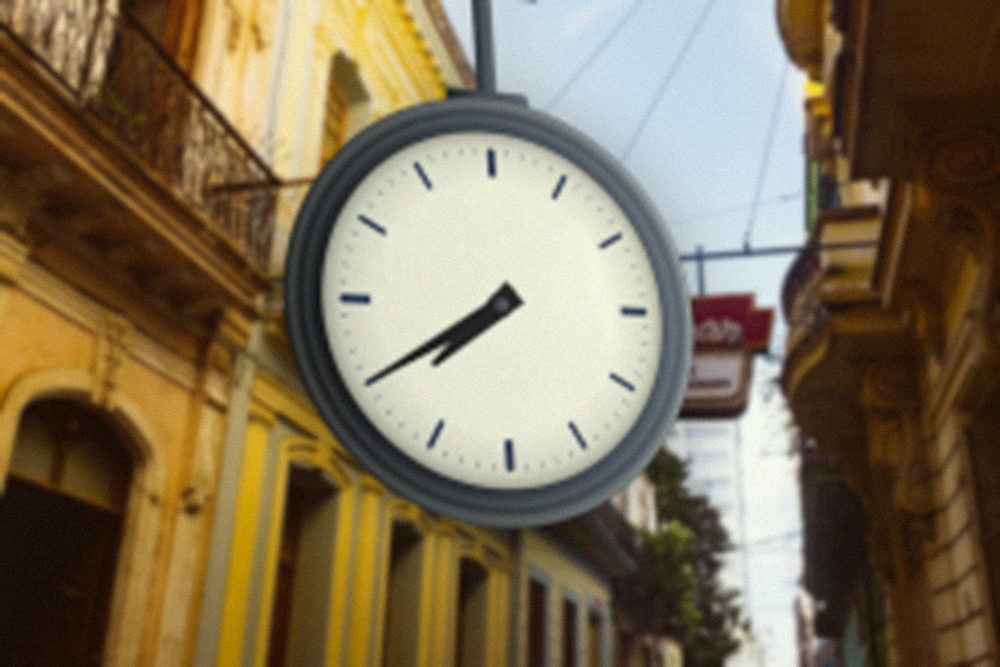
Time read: 7 h 40 min
